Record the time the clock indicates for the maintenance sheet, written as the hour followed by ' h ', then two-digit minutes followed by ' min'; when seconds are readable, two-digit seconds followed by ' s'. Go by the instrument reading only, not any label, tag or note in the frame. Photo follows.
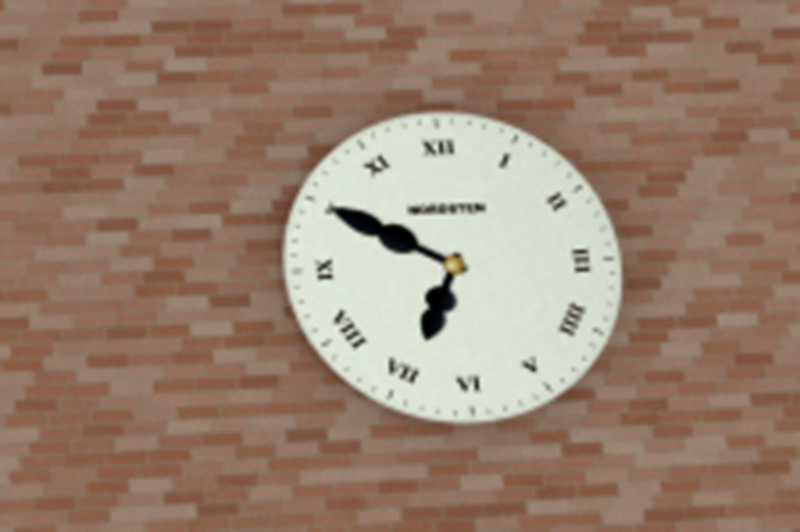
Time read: 6 h 50 min
